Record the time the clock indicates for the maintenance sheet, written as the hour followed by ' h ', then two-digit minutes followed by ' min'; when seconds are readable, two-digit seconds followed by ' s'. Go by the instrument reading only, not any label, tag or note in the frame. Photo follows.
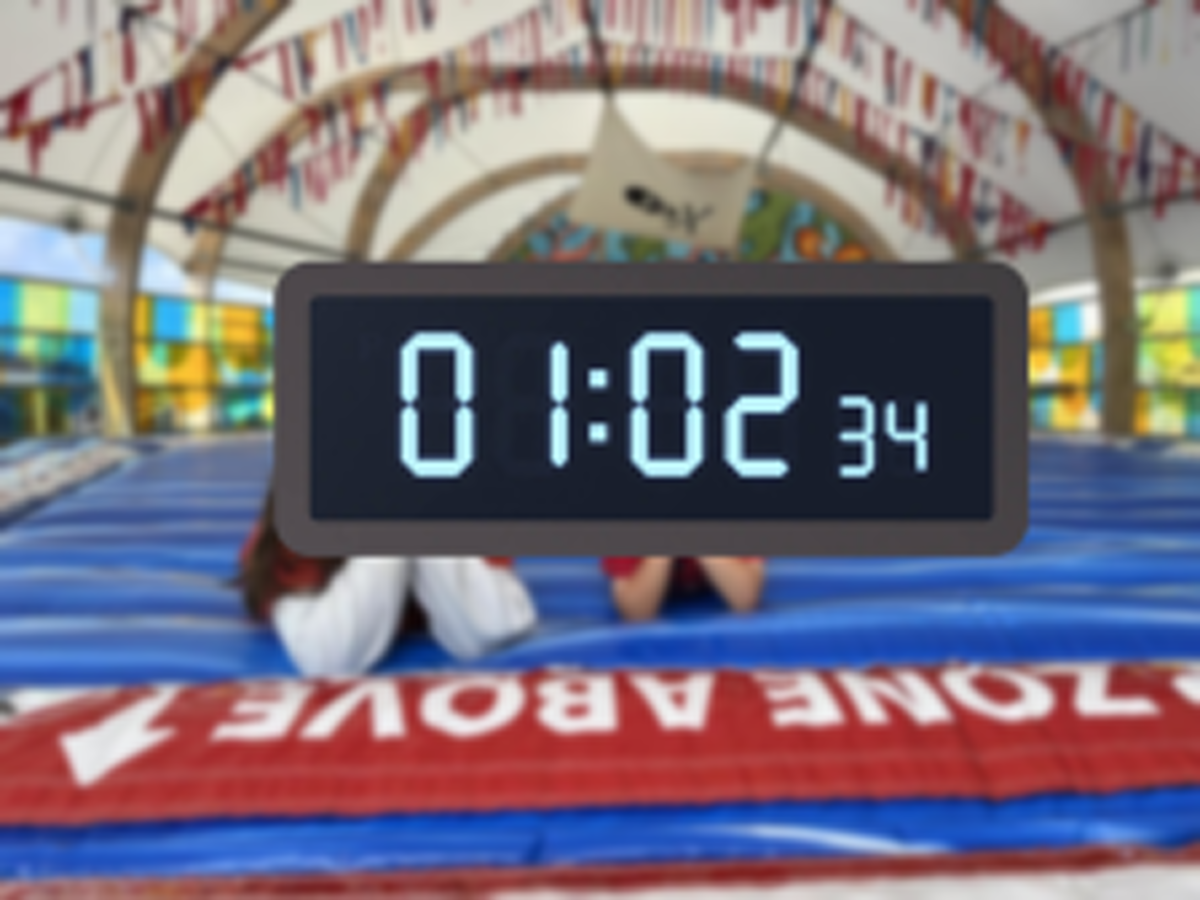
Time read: 1 h 02 min 34 s
